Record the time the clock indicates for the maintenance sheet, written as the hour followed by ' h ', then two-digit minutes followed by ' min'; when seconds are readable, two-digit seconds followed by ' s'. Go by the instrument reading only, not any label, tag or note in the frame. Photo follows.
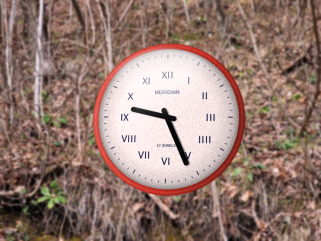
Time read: 9 h 26 min
